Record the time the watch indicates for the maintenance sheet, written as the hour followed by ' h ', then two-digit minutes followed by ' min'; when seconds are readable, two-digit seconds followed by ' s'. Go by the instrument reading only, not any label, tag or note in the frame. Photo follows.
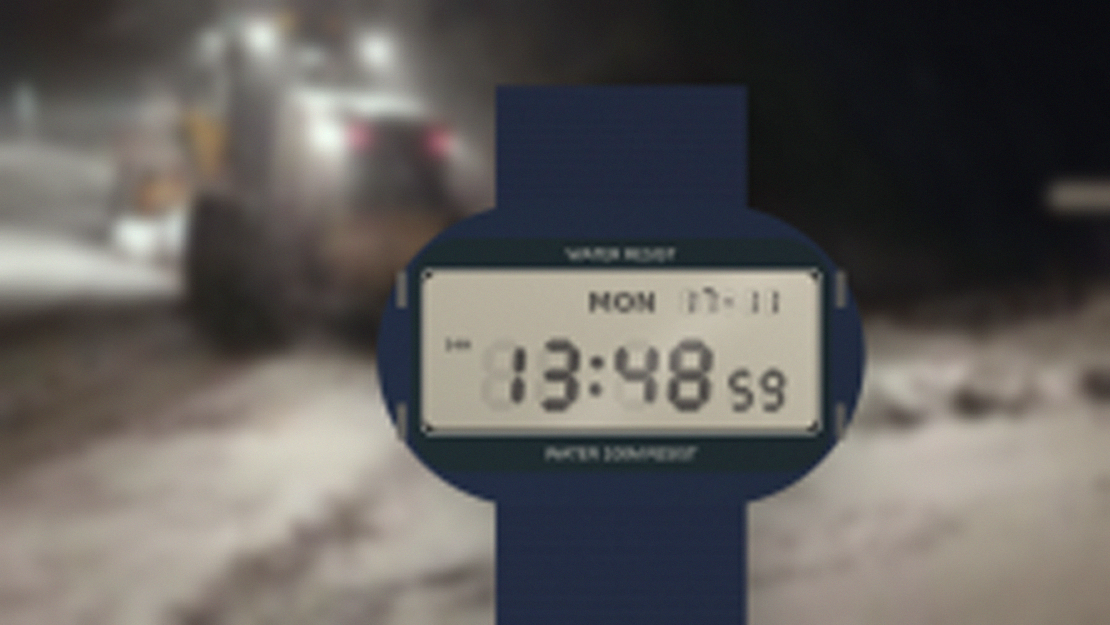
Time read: 13 h 48 min 59 s
